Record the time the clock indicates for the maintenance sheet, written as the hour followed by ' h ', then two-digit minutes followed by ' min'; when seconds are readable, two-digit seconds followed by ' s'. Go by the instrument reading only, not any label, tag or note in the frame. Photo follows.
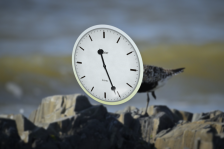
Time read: 11 h 26 min
